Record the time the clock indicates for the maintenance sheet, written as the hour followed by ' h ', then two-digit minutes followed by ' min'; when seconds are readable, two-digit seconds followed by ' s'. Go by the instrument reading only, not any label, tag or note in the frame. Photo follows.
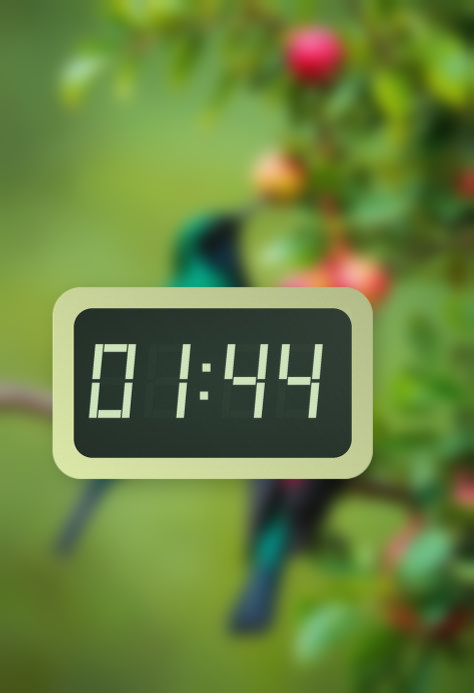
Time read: 1 h 44 min
